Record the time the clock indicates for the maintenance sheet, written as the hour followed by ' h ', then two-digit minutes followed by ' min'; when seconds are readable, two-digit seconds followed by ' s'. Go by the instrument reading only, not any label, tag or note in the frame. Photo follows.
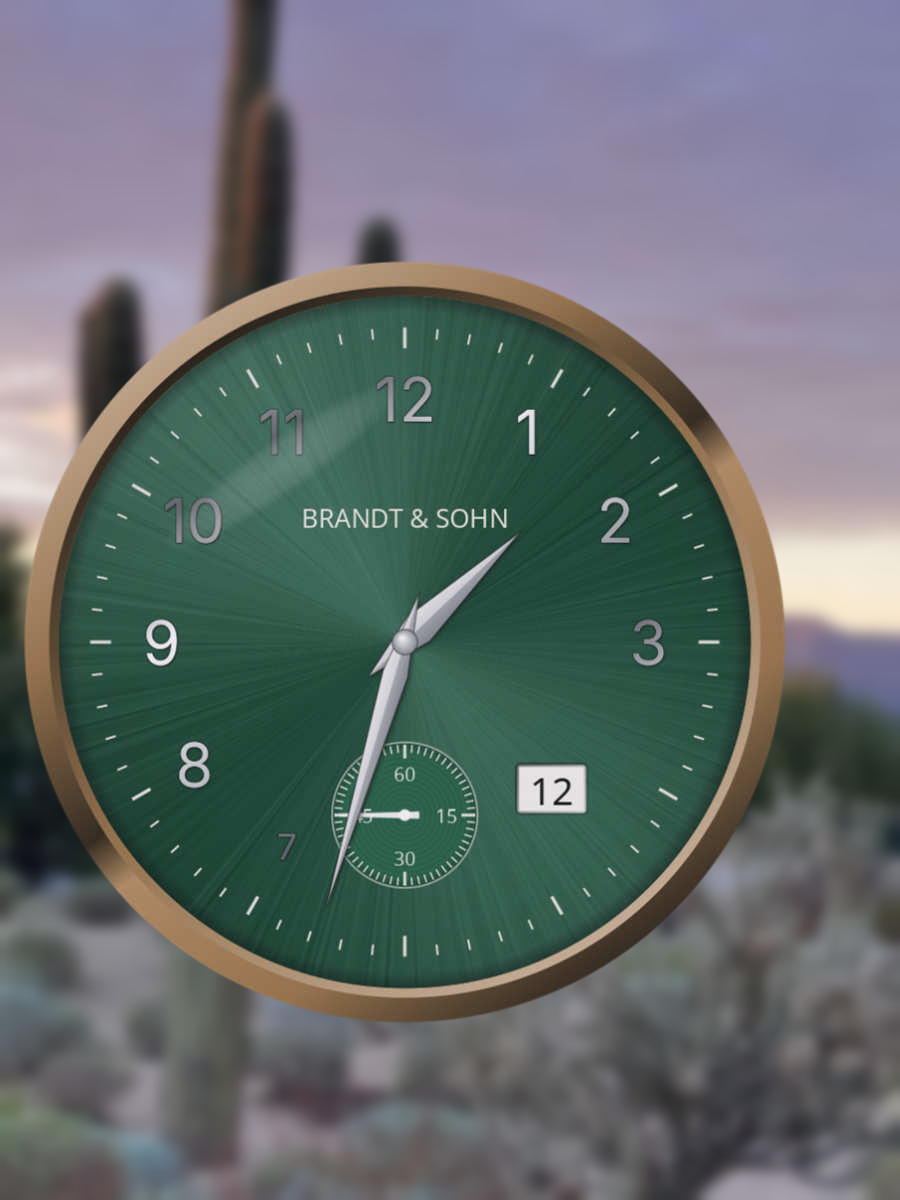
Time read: 1 h 32 min 45 s
